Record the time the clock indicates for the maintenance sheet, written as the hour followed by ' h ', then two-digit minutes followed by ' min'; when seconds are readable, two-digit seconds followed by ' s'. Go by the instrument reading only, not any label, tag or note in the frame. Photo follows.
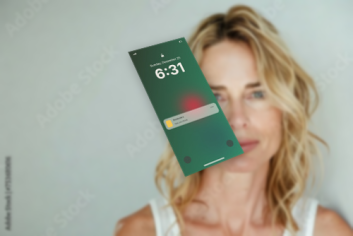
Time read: 6 h 31 min
